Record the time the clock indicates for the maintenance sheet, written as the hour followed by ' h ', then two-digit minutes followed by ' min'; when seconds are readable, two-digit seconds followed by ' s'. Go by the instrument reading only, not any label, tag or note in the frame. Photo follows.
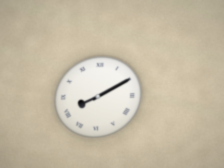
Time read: 8 h 10 min
